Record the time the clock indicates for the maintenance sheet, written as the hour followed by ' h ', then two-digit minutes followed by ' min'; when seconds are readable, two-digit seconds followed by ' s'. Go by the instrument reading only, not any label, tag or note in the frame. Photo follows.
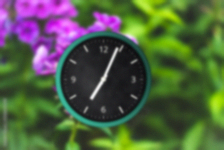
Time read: 7 h 04 min
